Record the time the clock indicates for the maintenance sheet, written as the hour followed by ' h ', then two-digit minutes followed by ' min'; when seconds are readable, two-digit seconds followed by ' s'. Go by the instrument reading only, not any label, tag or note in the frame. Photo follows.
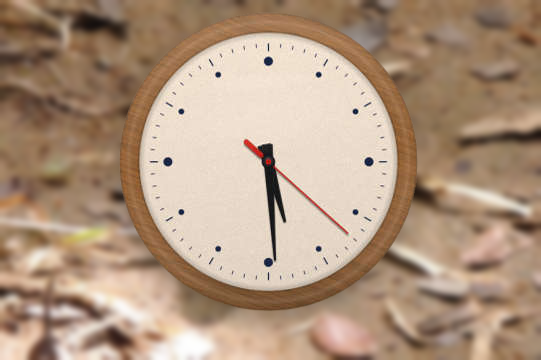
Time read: 5 h 29 min 22 s
